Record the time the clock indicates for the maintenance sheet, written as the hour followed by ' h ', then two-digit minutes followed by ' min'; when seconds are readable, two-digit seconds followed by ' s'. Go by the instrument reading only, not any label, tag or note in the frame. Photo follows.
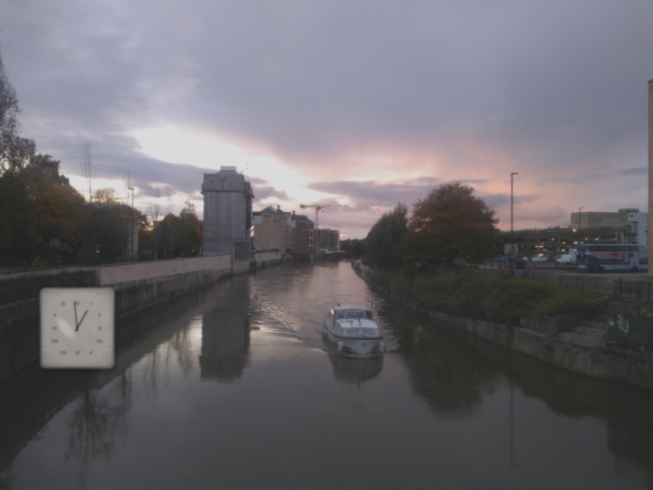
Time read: 12 h 59 min
